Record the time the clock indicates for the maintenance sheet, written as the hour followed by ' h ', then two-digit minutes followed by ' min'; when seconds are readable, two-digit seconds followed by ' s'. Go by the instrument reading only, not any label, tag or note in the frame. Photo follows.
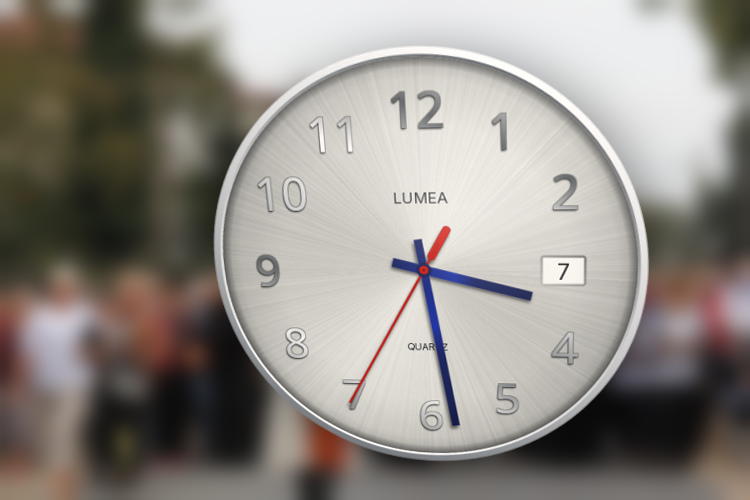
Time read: 3 h 28 min 35 s
